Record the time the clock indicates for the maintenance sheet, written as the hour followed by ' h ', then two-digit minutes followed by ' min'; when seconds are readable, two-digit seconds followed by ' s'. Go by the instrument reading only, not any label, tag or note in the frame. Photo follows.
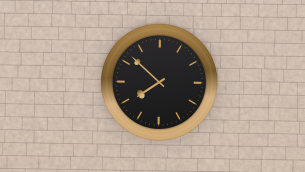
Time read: 7 h 52 min
